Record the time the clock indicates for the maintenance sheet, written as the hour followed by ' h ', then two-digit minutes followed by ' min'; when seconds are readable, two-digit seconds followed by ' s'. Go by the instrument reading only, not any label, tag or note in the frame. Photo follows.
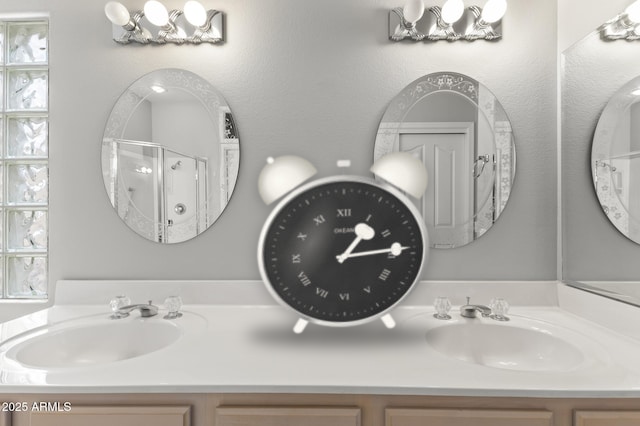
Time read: 1 h 14 min
